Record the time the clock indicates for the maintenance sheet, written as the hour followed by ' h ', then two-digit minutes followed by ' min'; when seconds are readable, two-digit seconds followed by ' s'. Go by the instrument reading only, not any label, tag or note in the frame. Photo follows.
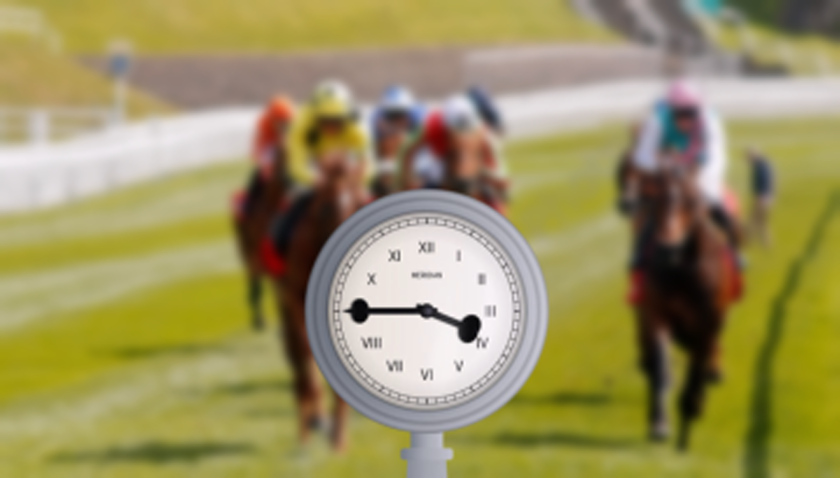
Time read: 3 h 45 min
